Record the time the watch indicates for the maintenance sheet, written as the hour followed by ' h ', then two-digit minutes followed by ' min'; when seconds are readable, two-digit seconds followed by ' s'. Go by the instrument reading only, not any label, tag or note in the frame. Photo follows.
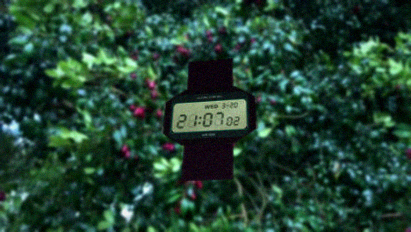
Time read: 21 h 07 min 02 s
